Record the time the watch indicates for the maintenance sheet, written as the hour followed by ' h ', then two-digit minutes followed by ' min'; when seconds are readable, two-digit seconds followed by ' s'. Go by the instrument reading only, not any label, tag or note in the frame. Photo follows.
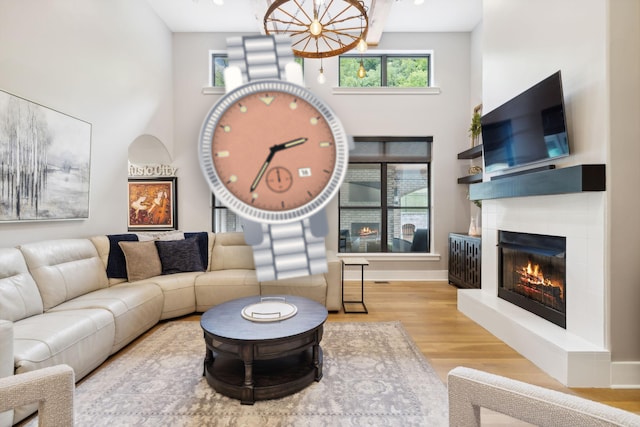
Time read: 2 h 36 min
